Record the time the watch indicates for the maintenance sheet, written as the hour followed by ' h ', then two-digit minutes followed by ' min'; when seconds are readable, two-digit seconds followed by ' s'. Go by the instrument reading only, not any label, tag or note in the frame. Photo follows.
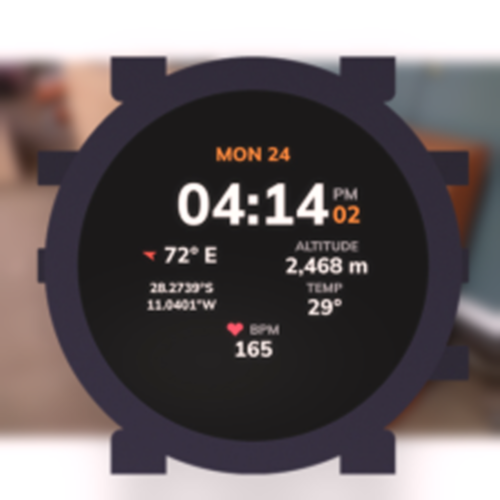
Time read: 4 h 14 min 02 s
